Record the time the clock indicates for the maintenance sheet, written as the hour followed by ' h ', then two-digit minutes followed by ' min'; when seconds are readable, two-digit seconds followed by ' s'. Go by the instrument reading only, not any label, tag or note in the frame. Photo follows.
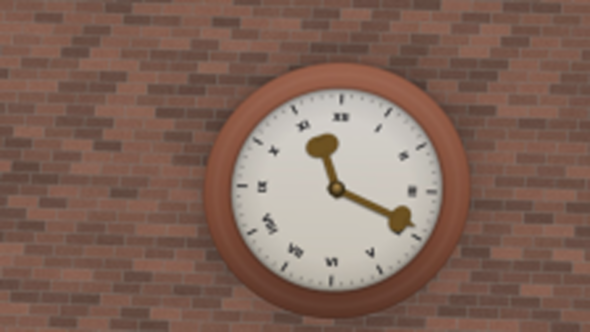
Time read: 11 h 19 min
